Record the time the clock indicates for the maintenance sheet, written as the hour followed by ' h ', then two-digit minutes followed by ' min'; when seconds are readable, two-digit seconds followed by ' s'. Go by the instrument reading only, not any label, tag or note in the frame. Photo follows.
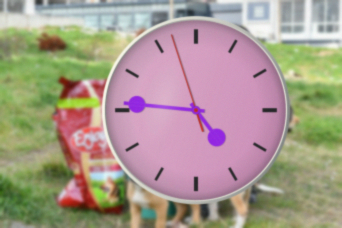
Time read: 4 h 45 min 57 s
